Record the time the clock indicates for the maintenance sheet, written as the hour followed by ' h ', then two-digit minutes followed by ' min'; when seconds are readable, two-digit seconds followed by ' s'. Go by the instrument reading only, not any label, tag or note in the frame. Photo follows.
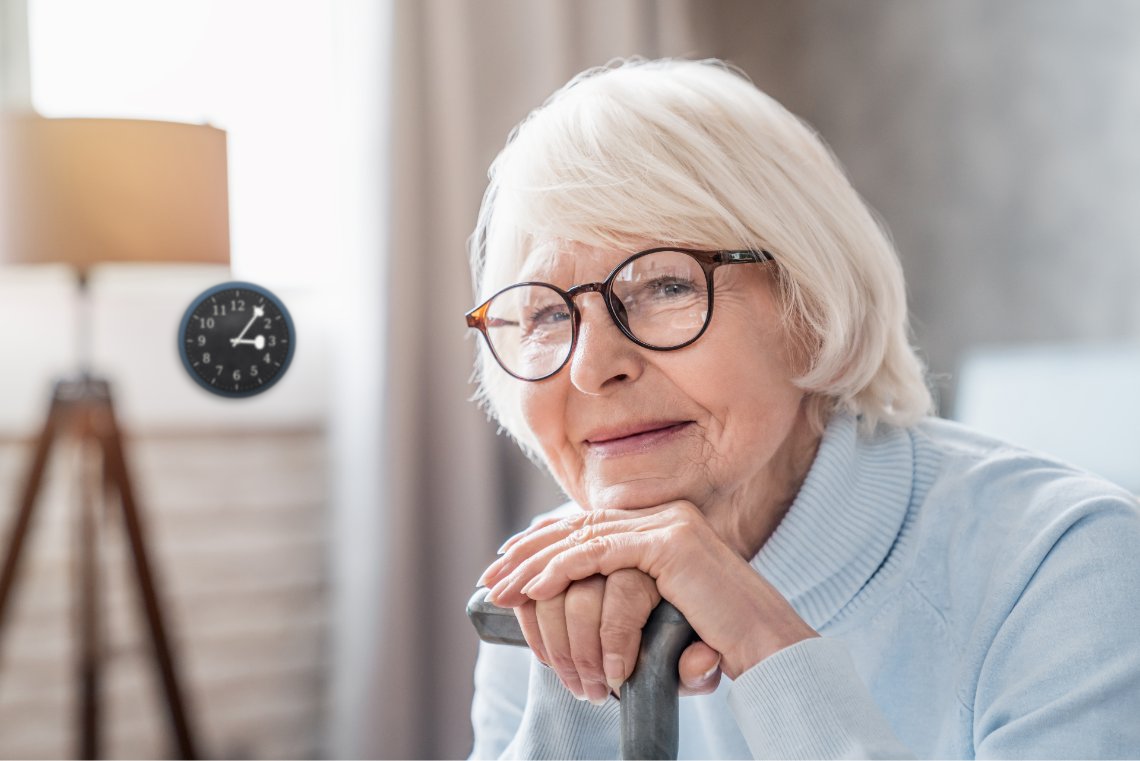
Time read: 3 h 06 min
